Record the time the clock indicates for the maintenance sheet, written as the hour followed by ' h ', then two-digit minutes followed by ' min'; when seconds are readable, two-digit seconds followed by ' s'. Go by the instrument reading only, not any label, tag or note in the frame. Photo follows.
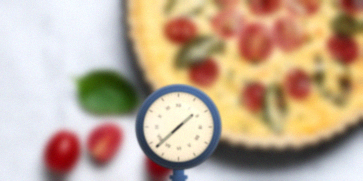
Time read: 1 h 38 min
